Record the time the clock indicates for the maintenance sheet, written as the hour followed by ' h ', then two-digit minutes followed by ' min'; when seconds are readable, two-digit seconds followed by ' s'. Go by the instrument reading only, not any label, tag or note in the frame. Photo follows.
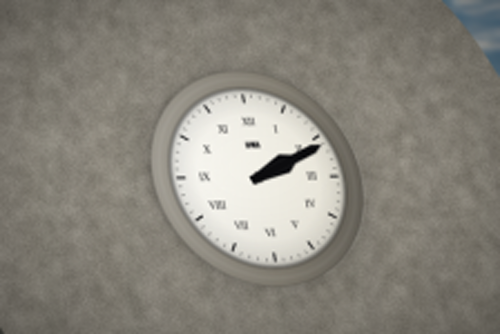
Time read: 2 h 11 min
